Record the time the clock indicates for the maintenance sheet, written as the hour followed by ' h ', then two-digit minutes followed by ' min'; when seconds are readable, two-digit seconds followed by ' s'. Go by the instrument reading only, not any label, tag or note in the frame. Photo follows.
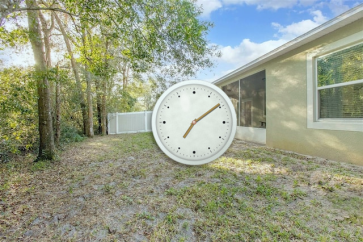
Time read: 7 h 09 min
